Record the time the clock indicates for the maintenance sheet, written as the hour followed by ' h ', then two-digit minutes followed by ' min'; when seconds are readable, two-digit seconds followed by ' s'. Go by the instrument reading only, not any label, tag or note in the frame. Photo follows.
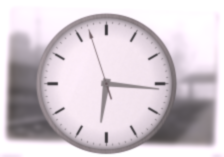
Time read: 6 h 15 min 57 s
